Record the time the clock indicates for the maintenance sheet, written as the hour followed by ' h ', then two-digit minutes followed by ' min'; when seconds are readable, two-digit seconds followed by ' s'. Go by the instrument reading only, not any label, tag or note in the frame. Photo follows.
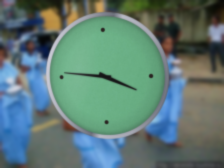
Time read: 3 h 46 min
